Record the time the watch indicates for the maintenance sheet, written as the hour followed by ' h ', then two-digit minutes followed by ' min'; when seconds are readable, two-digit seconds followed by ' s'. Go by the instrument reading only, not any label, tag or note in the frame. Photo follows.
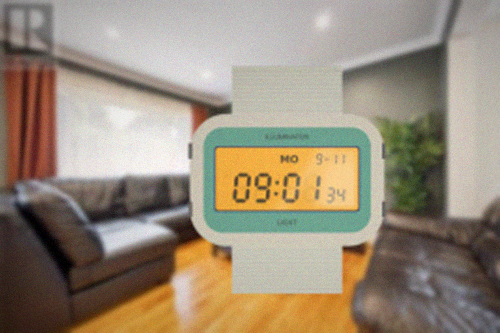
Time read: 9 h 01 min 34 s
